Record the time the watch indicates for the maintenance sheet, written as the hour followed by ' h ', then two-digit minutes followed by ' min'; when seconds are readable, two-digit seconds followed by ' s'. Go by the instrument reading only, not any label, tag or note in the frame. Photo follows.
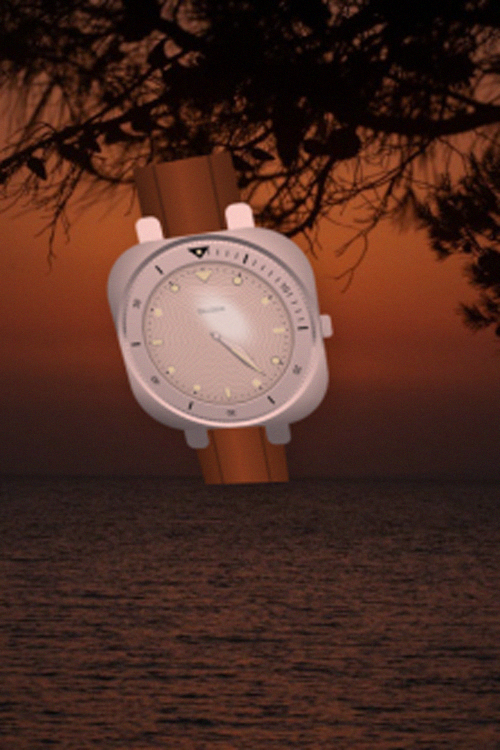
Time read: 4 h 23 min
